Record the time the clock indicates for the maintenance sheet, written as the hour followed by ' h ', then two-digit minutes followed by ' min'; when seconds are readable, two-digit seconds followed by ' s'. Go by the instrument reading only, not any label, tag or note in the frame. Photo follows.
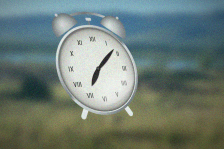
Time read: 7 h 08 min
